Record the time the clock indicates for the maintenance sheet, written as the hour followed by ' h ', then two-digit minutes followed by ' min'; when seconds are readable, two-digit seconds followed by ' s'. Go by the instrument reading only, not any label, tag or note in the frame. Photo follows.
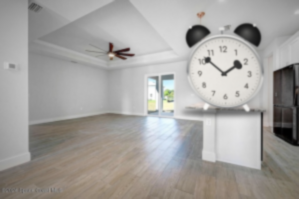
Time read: 1 h 52 min
